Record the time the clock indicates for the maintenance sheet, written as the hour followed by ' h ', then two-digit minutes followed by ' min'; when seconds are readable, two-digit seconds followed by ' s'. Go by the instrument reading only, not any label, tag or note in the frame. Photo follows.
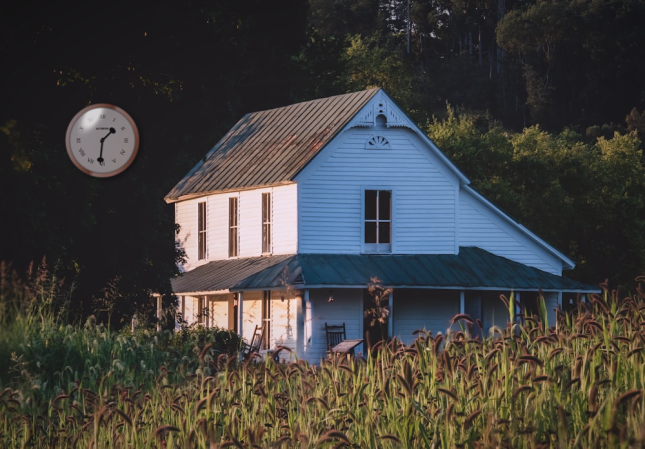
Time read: 1 h 31 min
